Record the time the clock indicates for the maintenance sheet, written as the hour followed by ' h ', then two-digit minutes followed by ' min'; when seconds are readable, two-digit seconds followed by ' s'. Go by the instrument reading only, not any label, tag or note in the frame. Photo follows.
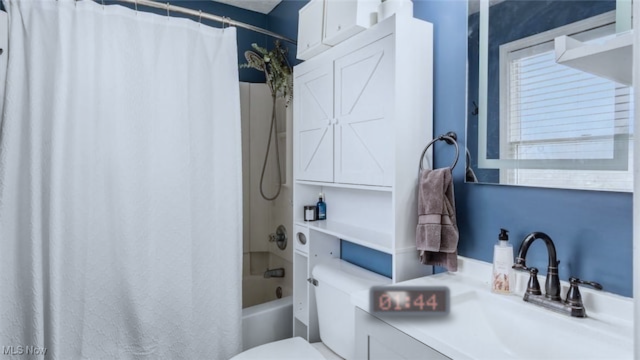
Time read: 1 h 44 min
